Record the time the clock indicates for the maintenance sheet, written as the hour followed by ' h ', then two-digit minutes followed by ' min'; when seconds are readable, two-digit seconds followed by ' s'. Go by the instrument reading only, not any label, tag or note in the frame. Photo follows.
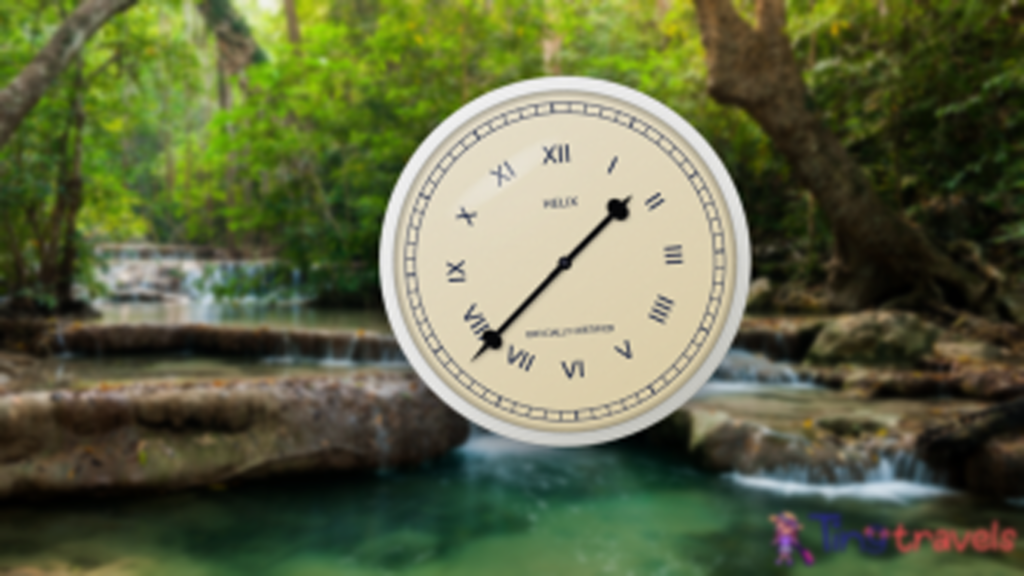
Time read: 1 h 38 min
